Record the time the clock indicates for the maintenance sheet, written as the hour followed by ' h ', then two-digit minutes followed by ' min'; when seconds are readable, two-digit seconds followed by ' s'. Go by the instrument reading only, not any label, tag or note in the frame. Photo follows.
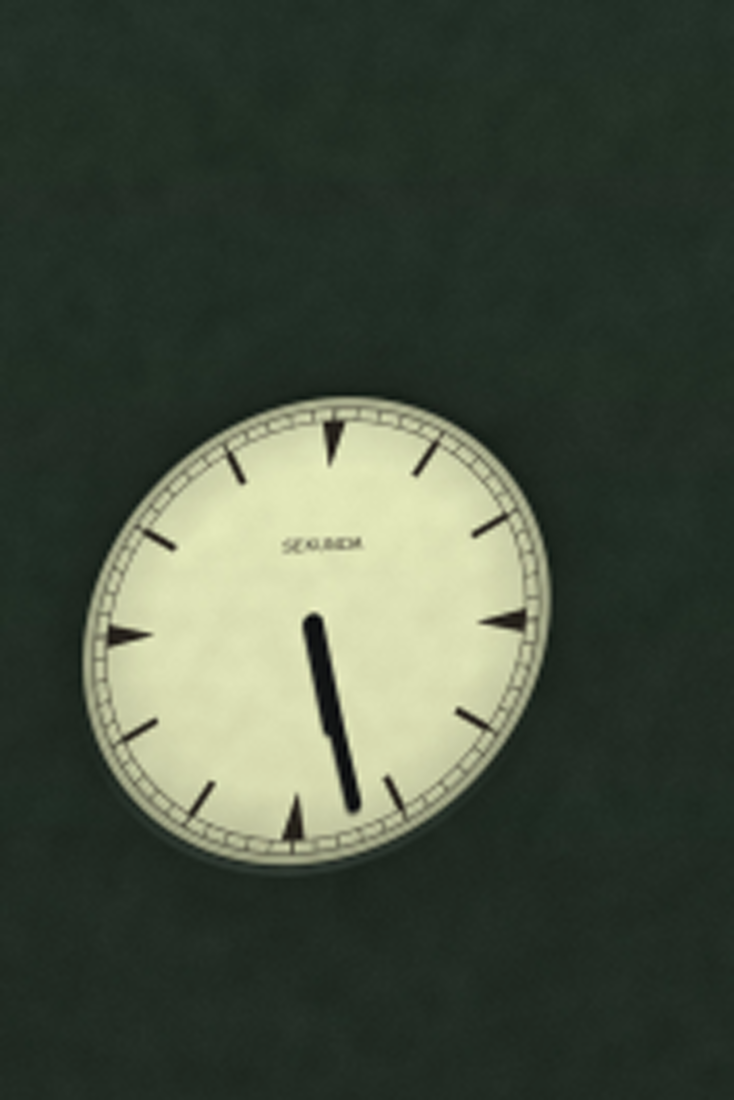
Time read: 5 h 27 min
